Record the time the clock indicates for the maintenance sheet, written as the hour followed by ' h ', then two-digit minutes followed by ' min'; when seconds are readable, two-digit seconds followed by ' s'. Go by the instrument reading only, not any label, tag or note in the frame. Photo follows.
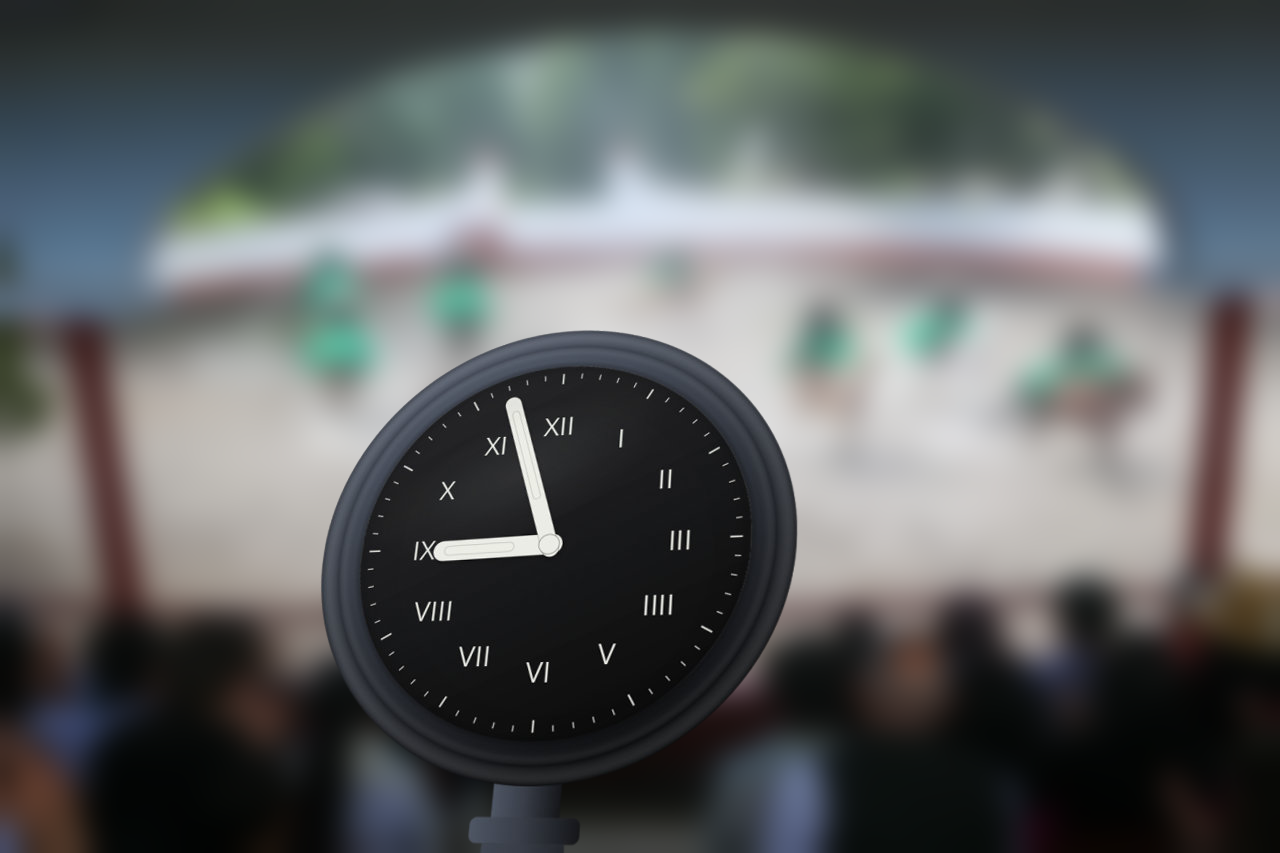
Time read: 8 h 57 min
